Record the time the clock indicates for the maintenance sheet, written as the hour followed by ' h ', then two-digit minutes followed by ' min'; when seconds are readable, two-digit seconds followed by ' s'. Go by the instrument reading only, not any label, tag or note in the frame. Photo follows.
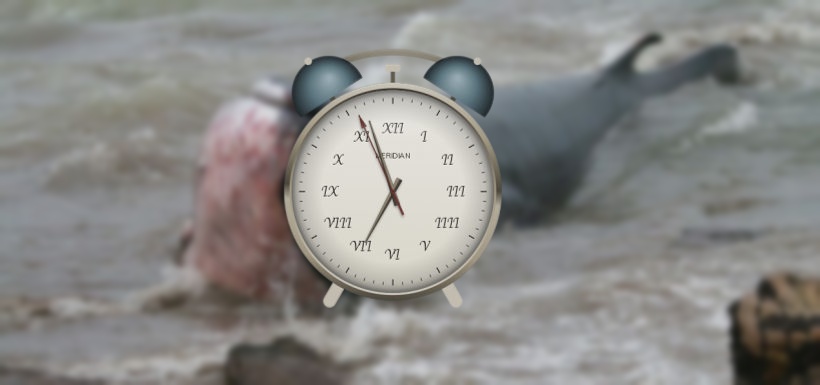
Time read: 6 h 56 min 56 s
